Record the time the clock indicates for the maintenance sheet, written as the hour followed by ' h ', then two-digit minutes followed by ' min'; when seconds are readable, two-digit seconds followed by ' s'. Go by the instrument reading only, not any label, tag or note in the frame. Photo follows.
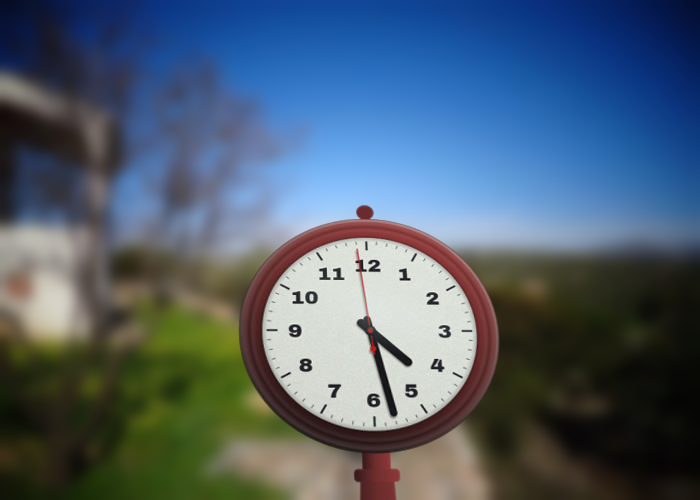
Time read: 4 h 27 min 59 s
